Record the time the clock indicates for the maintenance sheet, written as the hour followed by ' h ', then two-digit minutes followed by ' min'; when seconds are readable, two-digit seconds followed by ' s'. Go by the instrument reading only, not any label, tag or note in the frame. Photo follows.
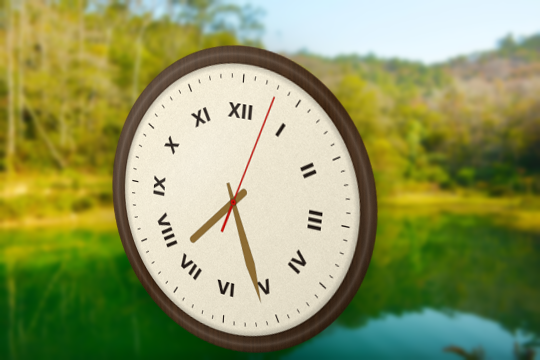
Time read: 7 h 26 min 03 s
